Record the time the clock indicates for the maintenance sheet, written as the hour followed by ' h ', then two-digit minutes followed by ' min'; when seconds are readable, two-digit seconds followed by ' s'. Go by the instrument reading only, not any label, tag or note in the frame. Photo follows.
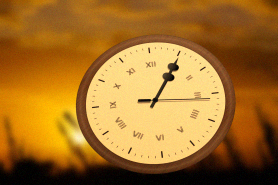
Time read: 1 h 05 min 16 s
